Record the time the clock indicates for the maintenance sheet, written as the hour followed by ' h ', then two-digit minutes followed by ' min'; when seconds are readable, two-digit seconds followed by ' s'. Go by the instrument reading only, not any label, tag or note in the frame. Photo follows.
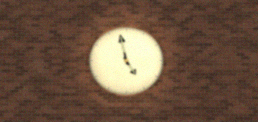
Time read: 4 h 58 min
